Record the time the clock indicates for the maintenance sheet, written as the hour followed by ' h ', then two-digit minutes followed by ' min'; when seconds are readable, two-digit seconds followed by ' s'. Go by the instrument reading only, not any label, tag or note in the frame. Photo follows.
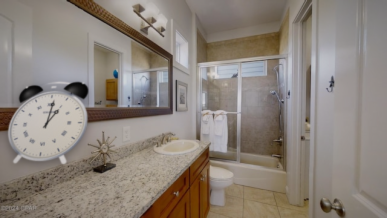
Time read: 1 h 01 min
